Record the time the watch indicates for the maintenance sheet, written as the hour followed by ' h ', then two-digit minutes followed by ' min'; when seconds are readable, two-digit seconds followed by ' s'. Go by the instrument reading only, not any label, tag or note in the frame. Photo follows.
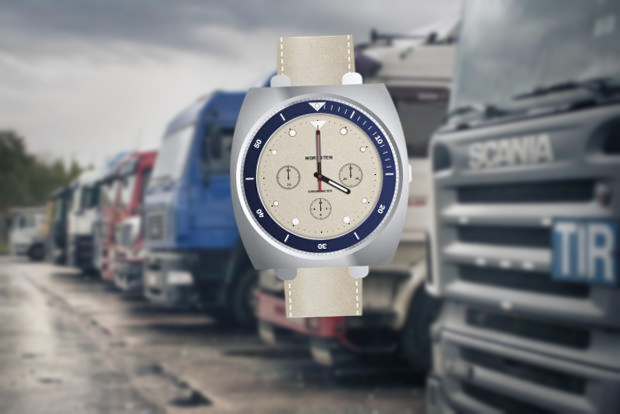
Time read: 4 h 00 min
